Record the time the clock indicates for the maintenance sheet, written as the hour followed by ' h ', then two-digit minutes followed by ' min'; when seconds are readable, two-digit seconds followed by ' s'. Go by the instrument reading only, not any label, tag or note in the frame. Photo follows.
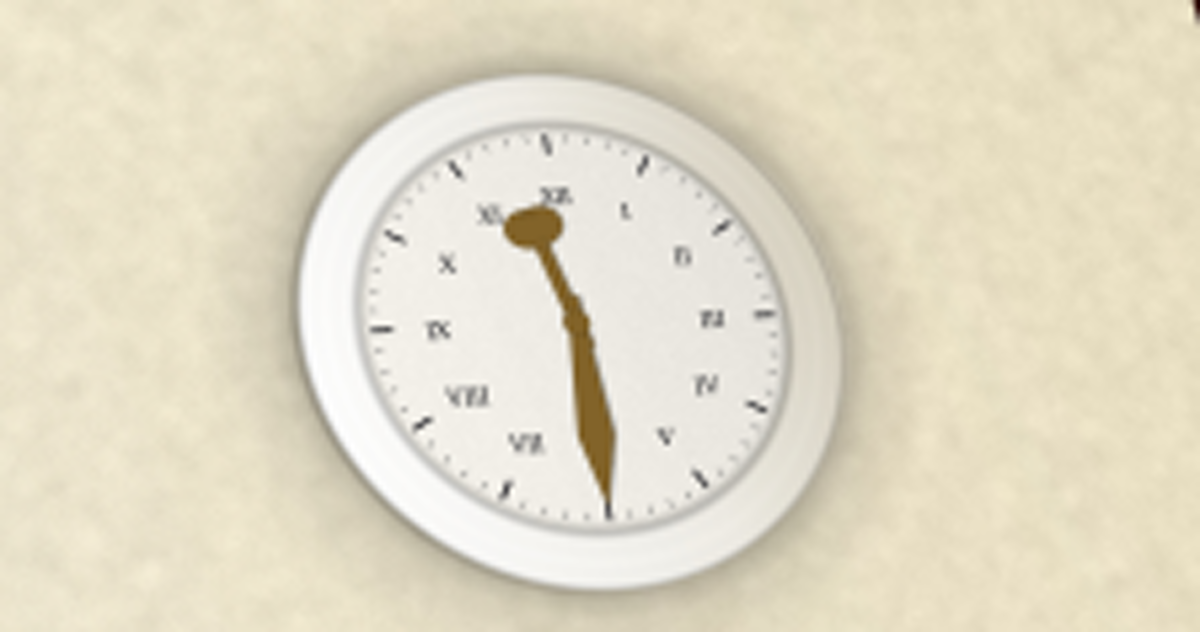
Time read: 11 h 30 min
